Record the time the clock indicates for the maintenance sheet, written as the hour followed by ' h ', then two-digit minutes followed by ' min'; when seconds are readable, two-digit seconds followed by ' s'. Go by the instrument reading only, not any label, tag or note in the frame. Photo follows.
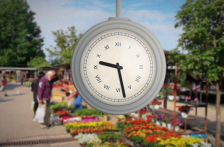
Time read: 9 h 28 min
